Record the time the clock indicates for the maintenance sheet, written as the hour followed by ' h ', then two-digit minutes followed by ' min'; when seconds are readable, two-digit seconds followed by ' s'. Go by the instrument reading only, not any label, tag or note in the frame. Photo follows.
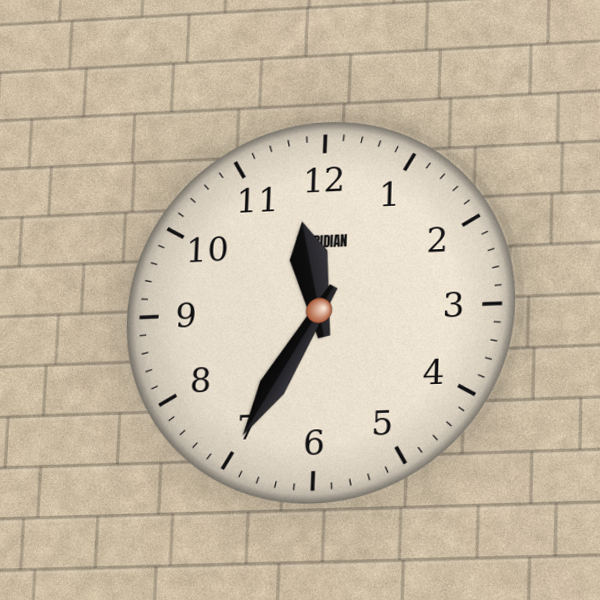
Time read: 11 h 35 min
